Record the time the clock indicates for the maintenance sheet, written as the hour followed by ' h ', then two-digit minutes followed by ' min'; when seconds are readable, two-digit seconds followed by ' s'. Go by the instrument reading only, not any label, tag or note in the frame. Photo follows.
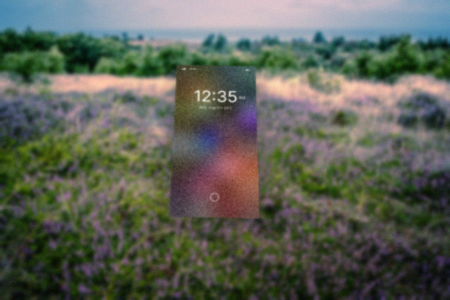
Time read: 12 h 35 min
